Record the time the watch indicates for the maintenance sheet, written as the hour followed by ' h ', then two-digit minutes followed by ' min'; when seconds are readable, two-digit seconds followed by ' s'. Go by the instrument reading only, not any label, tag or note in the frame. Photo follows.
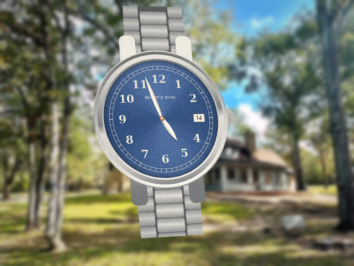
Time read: 4 h 57 min
